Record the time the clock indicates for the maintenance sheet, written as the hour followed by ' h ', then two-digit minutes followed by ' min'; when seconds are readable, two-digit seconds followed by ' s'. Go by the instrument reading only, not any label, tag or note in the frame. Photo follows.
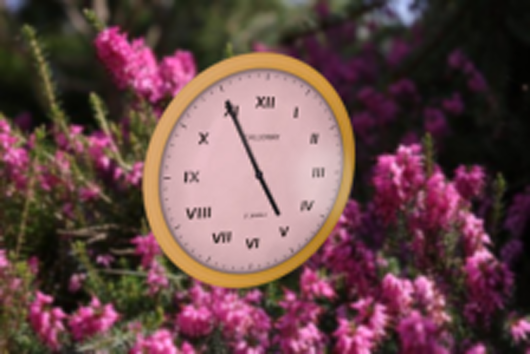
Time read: 4 h 55 min
